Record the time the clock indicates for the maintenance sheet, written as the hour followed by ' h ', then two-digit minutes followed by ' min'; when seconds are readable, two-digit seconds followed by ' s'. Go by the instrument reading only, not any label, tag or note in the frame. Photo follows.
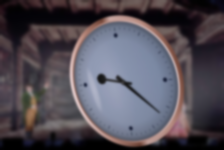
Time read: 9 h 22 min
